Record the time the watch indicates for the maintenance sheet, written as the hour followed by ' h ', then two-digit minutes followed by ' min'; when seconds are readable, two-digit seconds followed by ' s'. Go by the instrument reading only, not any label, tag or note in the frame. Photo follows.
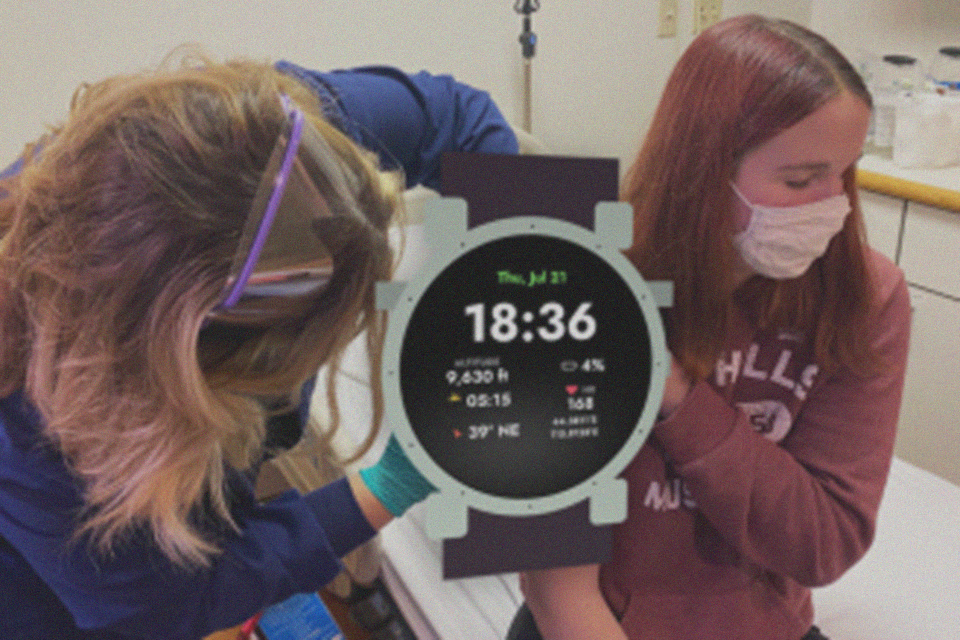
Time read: 18 h 36 min
